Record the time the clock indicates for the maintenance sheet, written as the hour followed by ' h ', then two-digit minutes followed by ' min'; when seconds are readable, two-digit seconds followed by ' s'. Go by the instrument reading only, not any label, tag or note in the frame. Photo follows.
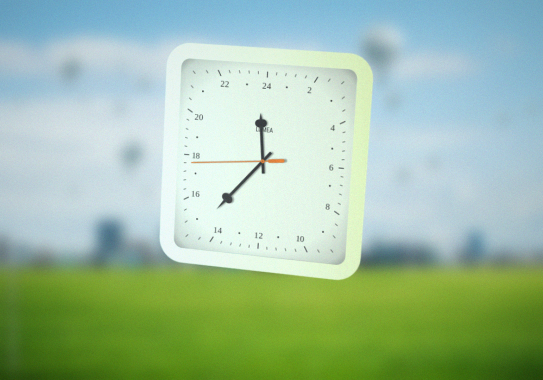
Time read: 23 h 36 min 44 s
